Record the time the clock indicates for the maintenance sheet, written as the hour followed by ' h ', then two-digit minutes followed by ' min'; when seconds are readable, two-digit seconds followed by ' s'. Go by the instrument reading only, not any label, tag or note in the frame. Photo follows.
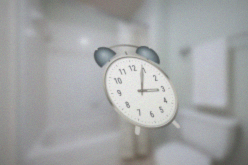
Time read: 3 h 04 min
